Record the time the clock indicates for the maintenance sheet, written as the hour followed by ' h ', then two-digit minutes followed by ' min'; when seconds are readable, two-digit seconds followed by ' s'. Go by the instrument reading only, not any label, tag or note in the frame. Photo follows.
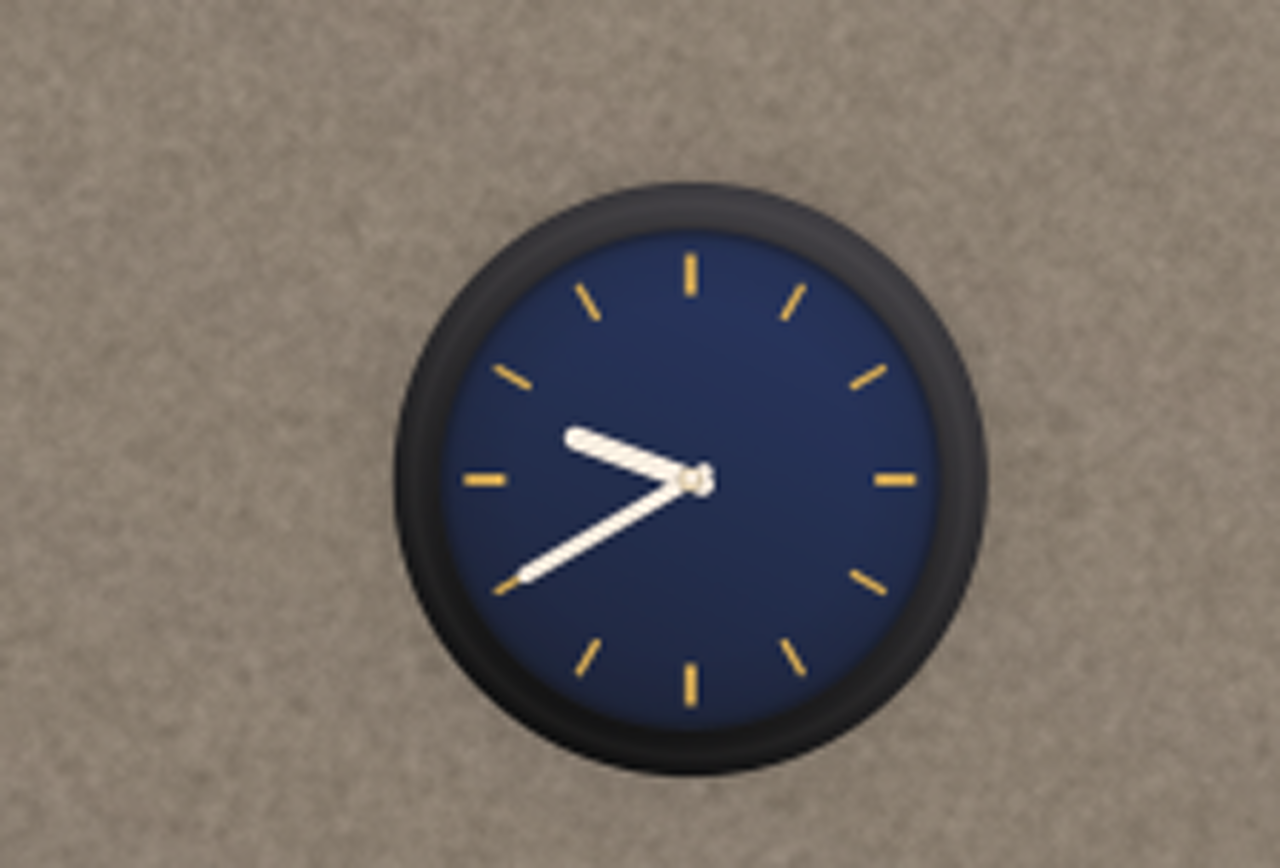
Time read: 9 h 40 min
